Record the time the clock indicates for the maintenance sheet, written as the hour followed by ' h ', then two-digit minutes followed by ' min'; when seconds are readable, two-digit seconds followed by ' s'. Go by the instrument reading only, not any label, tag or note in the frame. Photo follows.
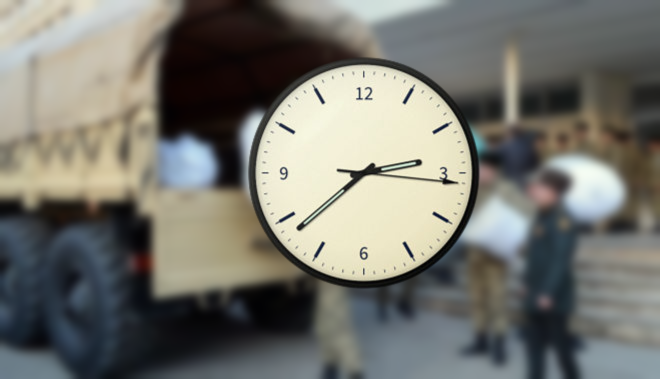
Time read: 2 h 38 min 16 s
